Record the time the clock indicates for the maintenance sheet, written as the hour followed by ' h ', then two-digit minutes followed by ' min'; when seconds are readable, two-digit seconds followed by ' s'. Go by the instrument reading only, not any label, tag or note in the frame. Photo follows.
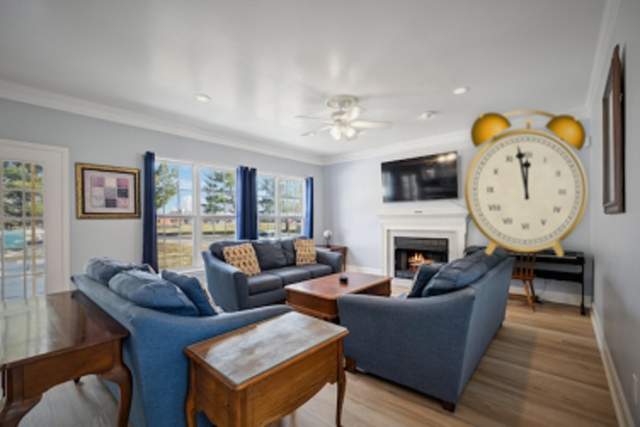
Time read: 11 h 58 min
